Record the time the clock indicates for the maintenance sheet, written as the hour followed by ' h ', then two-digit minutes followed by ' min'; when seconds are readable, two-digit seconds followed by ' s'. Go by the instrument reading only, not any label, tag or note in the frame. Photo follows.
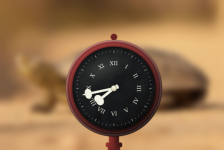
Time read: 7 h 43 min
